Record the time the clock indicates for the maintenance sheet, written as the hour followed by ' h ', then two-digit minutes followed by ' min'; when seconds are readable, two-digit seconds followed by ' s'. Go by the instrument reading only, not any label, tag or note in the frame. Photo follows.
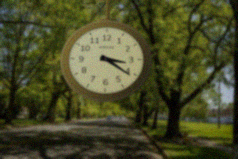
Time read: 3 h 21 min
